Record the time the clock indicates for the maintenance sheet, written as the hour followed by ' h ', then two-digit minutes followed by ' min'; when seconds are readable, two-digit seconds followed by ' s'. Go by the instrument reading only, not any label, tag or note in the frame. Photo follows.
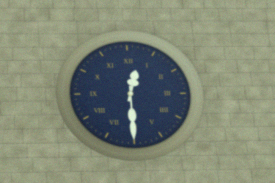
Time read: 12 h 30 min
